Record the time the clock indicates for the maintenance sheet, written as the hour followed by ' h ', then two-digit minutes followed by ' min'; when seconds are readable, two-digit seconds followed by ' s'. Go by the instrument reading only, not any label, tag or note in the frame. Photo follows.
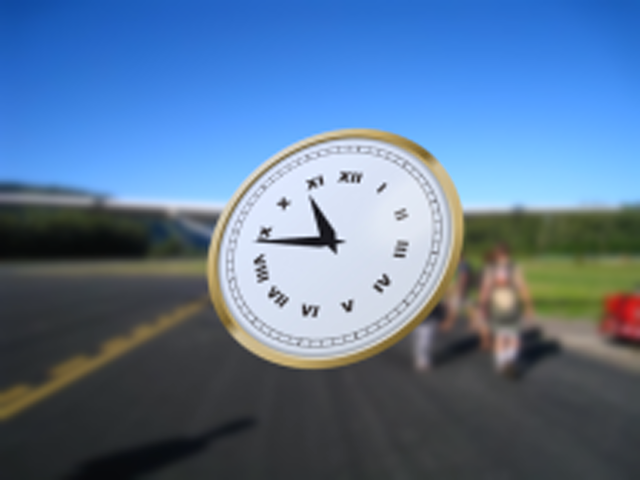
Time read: 10 h 44 min
